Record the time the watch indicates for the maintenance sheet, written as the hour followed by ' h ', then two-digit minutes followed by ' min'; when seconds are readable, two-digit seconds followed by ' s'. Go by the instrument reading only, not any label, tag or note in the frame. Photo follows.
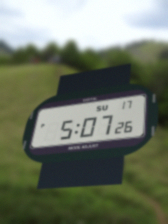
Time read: 5 h 07 min 26 s
